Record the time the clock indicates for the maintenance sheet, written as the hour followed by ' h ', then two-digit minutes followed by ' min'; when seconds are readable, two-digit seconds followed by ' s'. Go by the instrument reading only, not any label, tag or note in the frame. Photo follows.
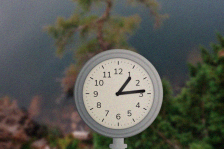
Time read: 1 h 14 min
